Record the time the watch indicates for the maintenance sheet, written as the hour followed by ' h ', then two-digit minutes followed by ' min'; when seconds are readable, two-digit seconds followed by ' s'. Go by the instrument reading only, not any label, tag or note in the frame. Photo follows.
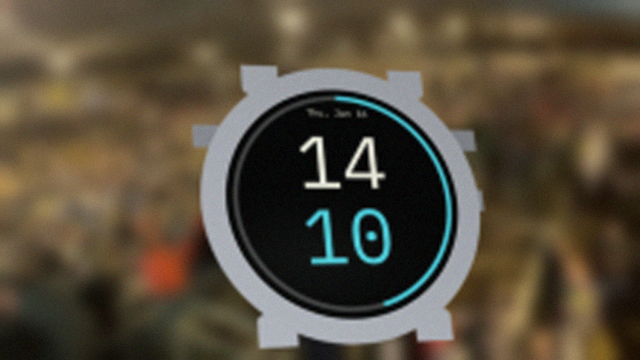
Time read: 14 h 10 min
